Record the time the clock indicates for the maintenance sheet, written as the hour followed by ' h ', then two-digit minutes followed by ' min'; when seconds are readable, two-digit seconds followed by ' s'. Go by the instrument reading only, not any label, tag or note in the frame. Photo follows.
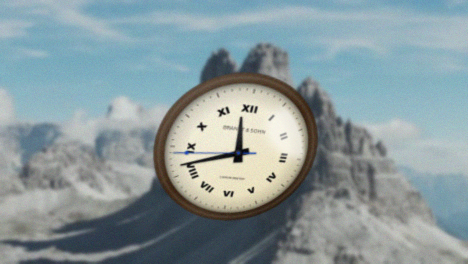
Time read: 11 h 41 min 44 s
